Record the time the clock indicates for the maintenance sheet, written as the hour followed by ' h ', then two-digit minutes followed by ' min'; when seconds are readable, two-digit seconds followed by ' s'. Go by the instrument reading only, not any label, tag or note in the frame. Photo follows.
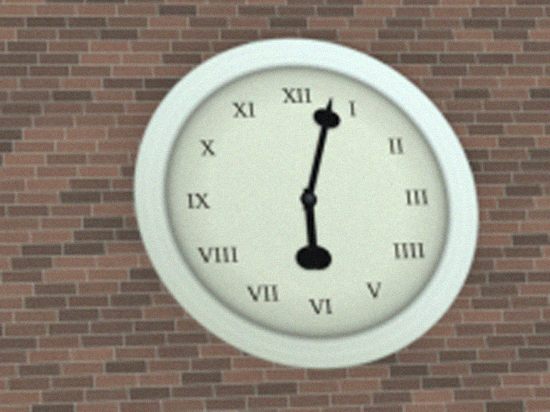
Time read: 6 h 03 min
